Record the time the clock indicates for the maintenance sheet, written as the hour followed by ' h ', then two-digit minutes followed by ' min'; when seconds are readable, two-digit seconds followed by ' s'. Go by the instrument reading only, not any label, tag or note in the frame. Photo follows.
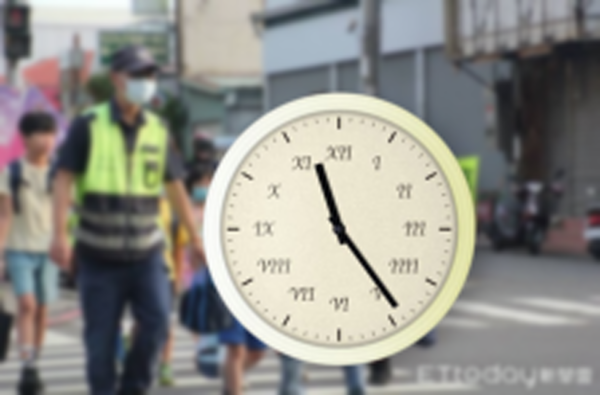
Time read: 11 h 24 min
